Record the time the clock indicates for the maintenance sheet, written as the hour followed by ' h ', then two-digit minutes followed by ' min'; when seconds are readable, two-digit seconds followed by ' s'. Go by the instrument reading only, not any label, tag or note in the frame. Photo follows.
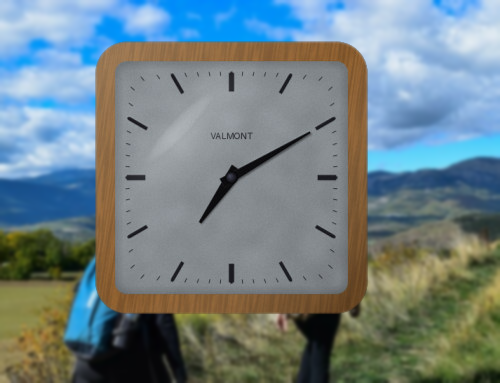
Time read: 7 h 10 min
